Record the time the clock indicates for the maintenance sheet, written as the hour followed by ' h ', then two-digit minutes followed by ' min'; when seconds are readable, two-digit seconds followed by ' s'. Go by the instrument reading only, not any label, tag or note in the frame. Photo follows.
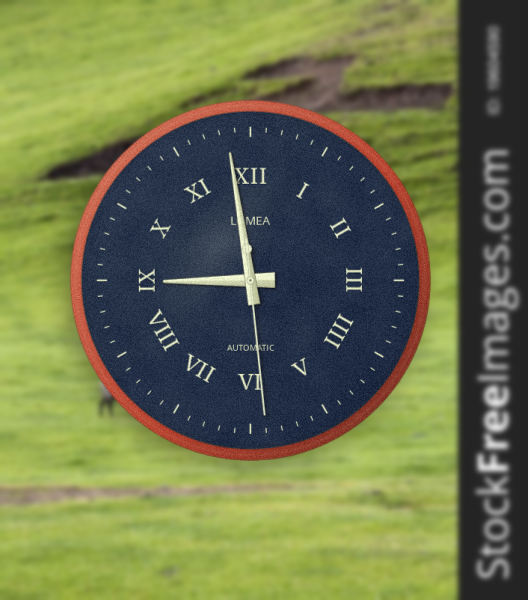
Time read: 8 h 58 min 29 s
